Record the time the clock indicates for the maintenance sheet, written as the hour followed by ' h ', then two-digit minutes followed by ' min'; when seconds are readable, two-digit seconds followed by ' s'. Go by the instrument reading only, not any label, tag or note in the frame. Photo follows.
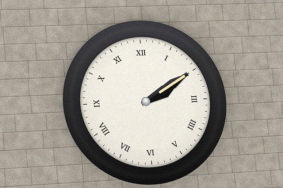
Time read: 2 h 10 min
